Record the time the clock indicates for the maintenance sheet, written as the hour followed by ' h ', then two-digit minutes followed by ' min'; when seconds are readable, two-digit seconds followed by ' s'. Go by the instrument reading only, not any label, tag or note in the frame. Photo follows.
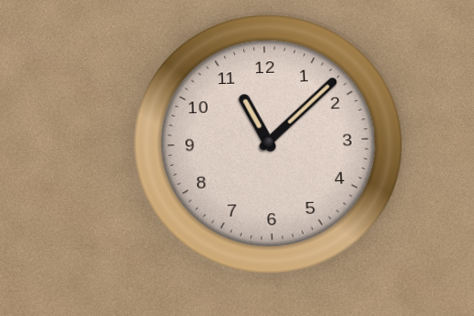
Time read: 11 h 08 min
